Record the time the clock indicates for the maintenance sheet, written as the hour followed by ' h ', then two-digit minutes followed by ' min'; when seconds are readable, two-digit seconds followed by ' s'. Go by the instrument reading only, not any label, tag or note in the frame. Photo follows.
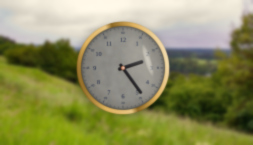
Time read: 2 h 24 min
